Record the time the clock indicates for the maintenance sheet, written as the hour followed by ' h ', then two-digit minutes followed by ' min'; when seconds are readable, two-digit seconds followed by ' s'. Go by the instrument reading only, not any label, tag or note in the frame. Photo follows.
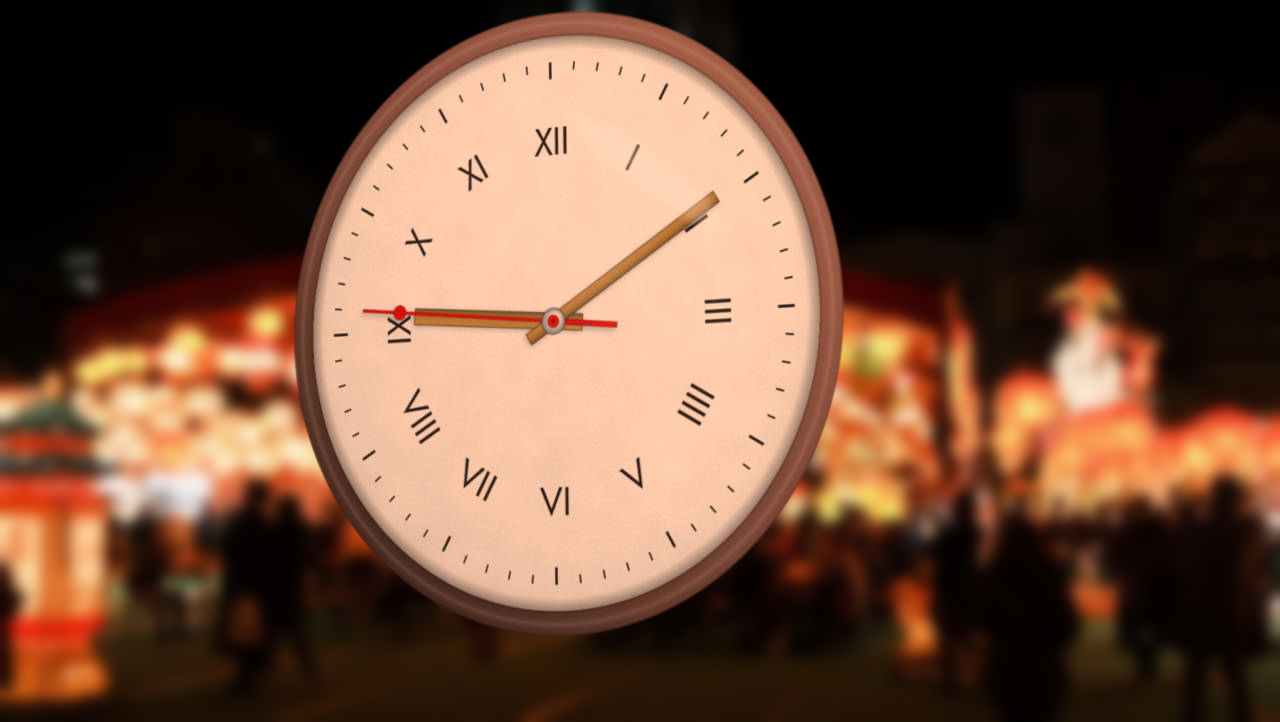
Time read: 9 h 09 min 46 s
